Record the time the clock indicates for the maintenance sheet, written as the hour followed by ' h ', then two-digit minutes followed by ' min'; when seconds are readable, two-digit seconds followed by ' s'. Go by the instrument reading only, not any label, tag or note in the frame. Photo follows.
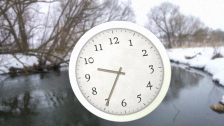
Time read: 9 h 35 min
